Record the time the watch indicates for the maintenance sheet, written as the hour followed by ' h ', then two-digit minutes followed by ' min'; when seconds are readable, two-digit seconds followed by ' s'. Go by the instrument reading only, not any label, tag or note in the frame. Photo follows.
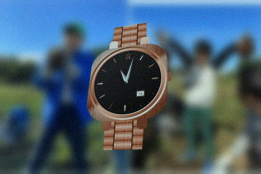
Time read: 11 h 02 min
